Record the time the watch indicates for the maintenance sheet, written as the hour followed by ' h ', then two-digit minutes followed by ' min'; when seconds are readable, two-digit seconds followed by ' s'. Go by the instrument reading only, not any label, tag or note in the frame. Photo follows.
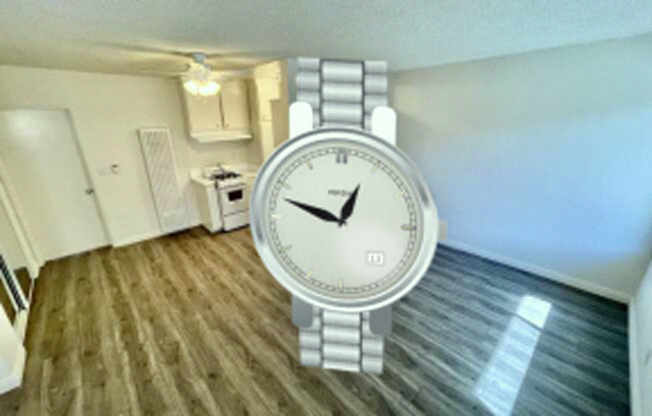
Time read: 12 h 48 min
